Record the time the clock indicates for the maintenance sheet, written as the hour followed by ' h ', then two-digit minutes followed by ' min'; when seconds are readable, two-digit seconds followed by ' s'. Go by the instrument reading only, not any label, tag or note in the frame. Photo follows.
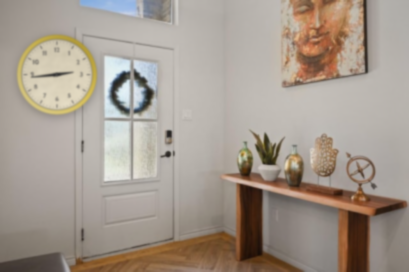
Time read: 2 h 44 min
